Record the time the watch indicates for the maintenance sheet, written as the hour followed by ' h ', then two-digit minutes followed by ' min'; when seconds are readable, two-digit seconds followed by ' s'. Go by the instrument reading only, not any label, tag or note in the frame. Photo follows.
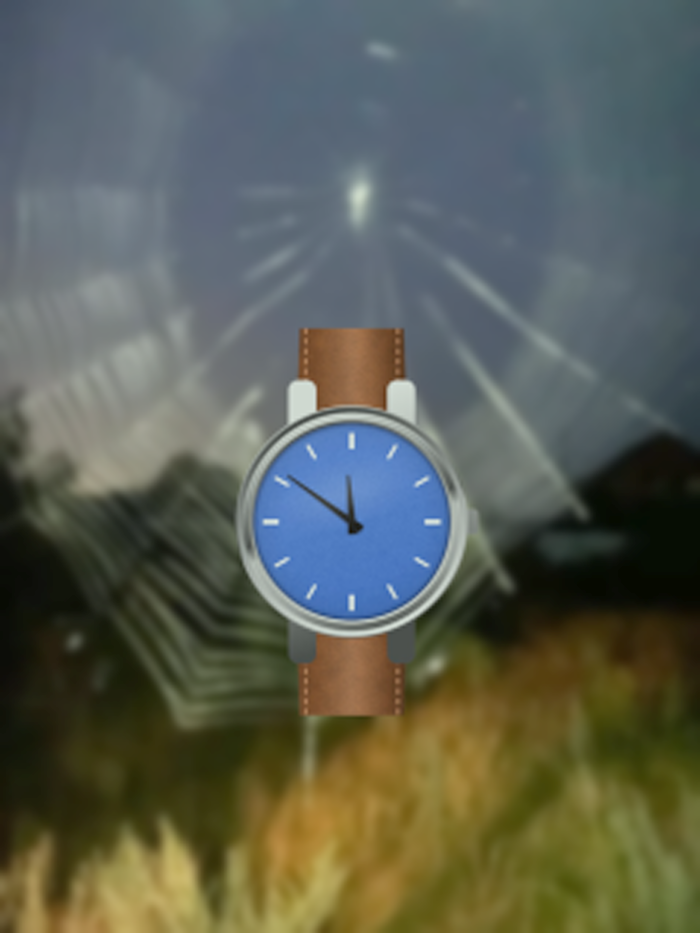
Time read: 11 h 51 min
